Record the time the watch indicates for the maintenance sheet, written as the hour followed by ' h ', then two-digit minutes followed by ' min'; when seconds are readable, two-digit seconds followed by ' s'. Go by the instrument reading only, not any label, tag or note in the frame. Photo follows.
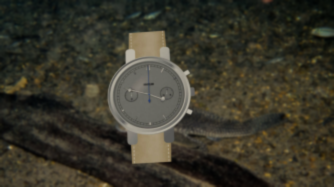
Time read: 3 h 48 min
